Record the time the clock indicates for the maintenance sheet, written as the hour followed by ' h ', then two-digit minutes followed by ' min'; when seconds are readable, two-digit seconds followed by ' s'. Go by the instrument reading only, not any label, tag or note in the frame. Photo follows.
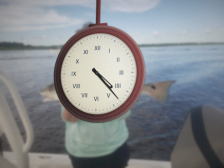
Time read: 4 h 23 min
